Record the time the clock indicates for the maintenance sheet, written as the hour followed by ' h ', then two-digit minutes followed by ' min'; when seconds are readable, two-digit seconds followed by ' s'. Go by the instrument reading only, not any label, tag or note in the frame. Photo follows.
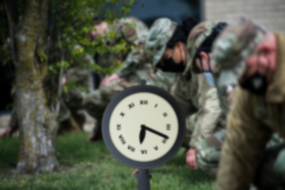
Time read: 6 h 19 min
